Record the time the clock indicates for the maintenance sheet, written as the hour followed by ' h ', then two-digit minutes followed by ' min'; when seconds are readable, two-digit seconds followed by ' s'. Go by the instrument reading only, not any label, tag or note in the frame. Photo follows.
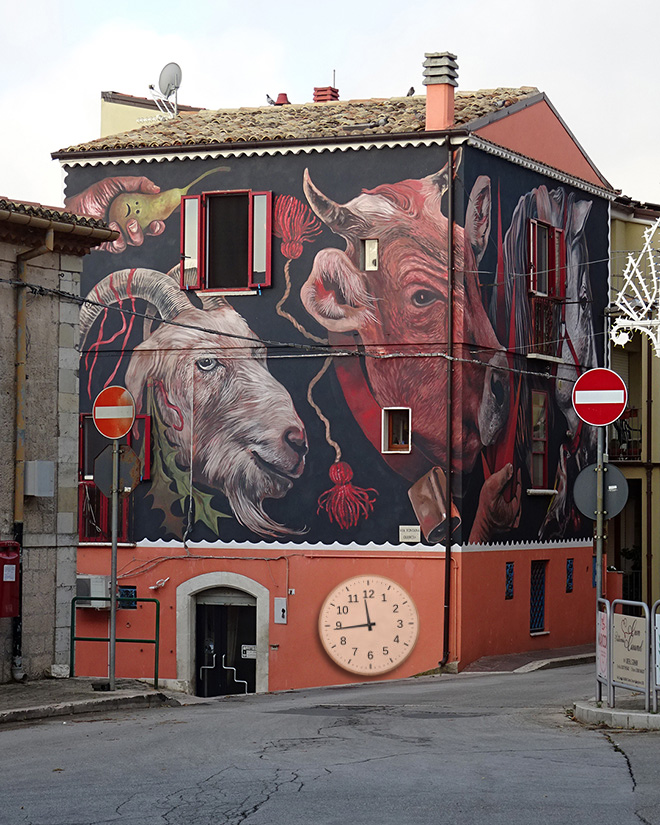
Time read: 11 h 44 min
